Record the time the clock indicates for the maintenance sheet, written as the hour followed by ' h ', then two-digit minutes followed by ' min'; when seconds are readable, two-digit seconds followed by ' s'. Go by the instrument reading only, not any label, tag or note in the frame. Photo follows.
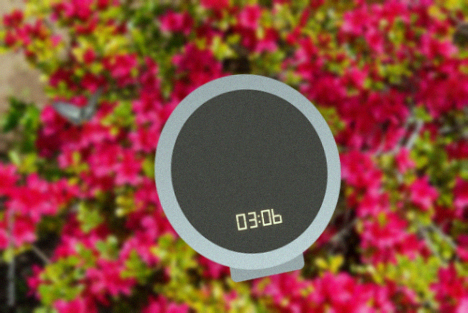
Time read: 3 h 06 min
